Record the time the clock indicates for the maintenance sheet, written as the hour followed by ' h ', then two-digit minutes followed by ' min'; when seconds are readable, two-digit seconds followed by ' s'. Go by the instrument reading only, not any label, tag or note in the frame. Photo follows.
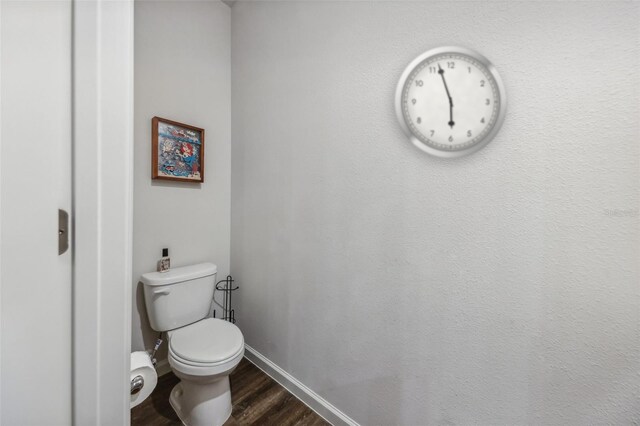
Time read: 5 h 57 min
